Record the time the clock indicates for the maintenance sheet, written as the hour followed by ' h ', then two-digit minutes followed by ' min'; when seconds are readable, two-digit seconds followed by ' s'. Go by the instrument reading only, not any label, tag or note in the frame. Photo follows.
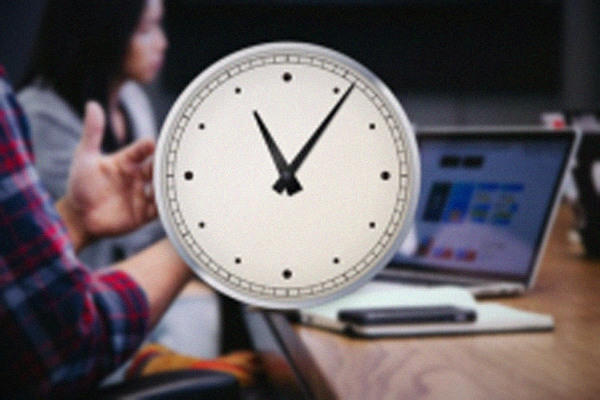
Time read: 11 h 06 min
